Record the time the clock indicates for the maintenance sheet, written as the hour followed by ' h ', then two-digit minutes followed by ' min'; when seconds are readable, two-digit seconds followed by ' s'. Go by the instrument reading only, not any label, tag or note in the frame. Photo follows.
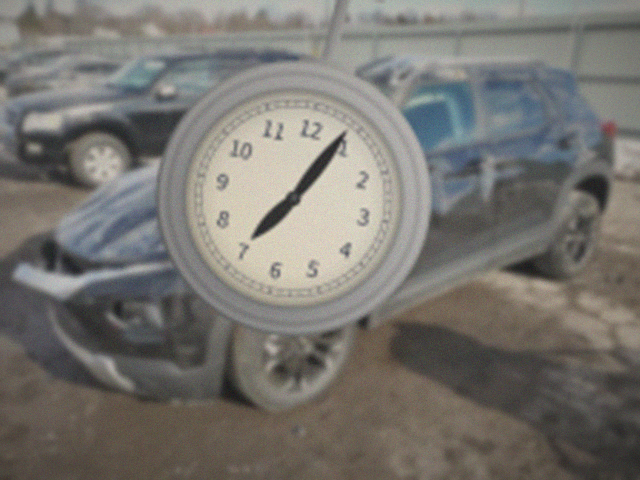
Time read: 7 h 04 min
